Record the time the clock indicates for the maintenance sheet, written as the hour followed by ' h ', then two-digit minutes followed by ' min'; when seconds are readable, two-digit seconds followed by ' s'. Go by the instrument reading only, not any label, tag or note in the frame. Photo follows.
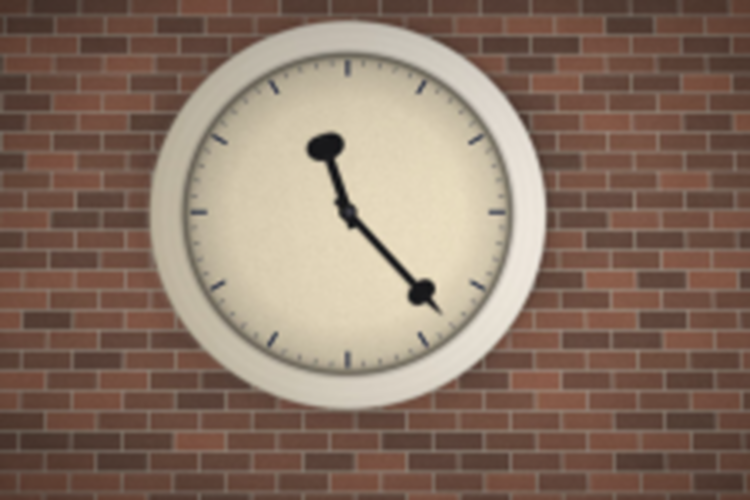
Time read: 11 h 23 min
